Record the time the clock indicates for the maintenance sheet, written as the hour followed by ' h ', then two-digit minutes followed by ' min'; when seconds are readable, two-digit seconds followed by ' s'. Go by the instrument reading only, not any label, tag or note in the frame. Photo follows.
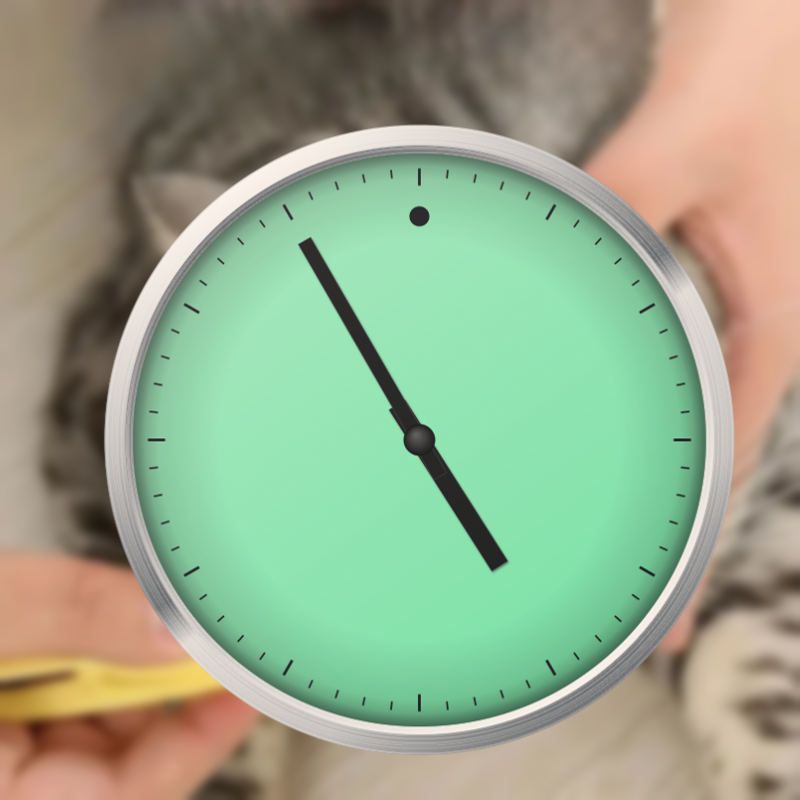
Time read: 4 h 55 min
